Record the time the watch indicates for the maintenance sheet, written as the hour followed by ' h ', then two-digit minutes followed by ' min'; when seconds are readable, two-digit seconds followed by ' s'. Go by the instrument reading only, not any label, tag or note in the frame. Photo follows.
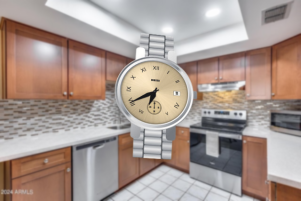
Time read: 6 h 40 min
